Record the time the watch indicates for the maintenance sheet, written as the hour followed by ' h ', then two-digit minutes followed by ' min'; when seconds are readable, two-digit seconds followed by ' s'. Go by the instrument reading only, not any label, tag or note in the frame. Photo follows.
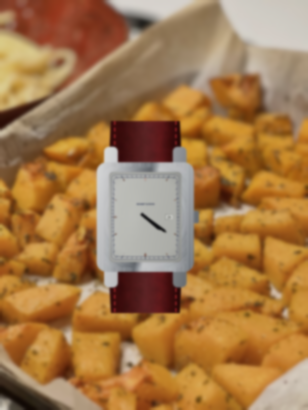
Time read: 4 h 21 min
